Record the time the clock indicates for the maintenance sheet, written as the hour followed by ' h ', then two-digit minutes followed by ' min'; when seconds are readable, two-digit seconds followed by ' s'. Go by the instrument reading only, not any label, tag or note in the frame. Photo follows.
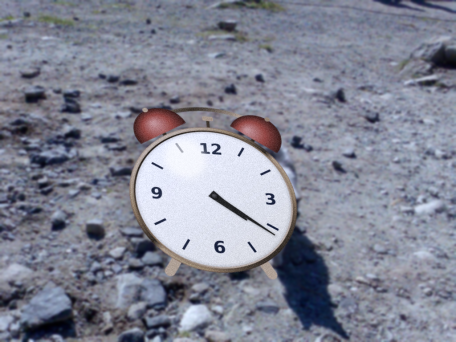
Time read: 4 h 21 min
